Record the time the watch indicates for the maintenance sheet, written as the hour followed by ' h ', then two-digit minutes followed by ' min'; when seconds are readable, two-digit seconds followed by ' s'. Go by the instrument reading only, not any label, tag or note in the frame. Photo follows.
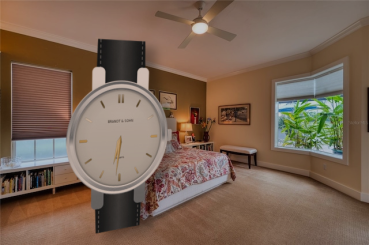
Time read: 6 h 31 min
